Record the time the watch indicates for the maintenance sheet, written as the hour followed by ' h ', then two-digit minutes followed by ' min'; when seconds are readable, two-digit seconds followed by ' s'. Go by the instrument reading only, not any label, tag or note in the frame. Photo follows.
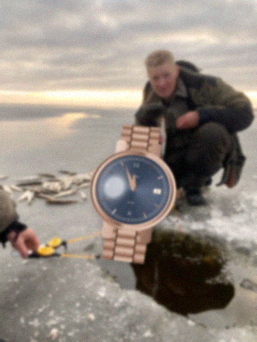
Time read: 11 h 56 min
